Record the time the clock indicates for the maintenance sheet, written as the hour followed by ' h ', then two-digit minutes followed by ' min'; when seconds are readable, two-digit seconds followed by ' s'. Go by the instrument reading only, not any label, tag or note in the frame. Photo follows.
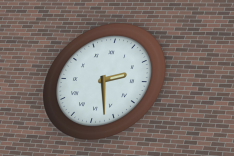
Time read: 2 h 27 min
